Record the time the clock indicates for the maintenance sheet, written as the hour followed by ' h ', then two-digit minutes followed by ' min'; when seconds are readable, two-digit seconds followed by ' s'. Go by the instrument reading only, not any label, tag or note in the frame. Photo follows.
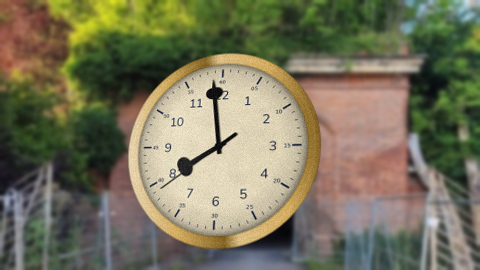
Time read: 7 h 58 min 39 s
